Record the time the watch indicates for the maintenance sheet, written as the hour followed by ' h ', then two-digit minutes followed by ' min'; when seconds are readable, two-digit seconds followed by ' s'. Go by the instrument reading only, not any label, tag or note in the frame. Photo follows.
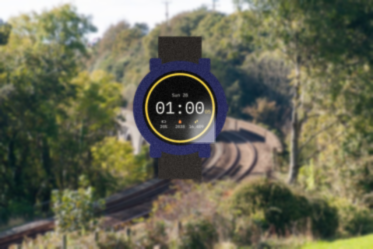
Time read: 1 h 00 min
